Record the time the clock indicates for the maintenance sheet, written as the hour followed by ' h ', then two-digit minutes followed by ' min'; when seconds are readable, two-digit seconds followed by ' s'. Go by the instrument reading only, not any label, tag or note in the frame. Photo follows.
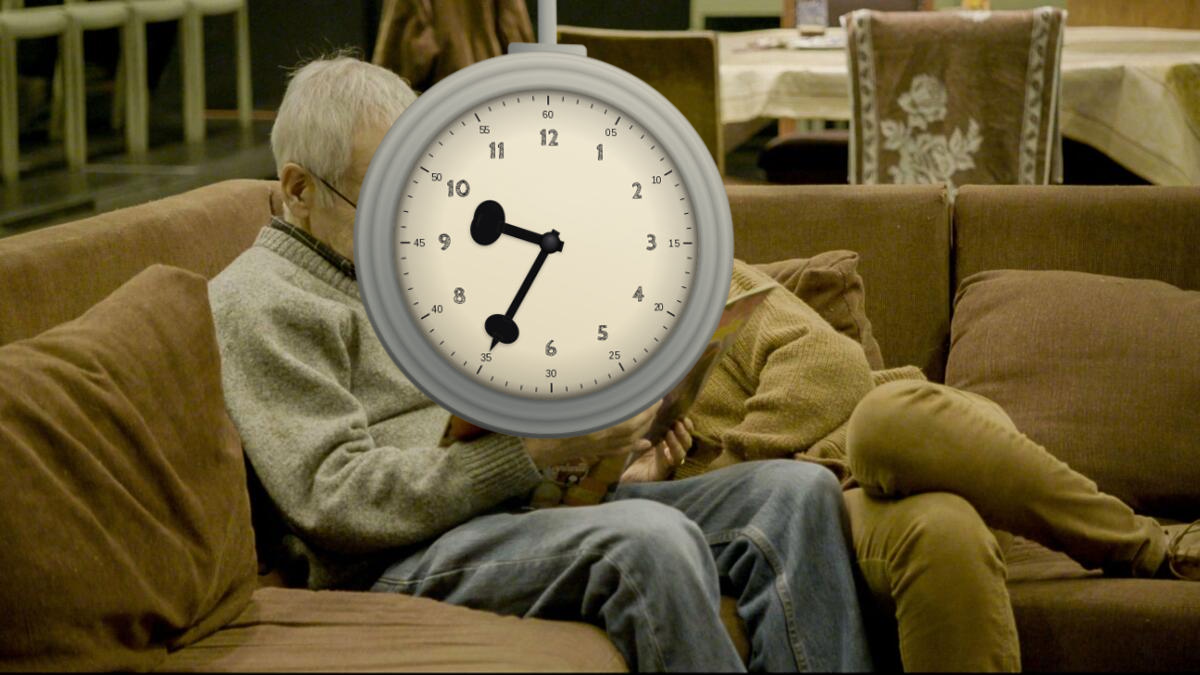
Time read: 9 h 35 min
